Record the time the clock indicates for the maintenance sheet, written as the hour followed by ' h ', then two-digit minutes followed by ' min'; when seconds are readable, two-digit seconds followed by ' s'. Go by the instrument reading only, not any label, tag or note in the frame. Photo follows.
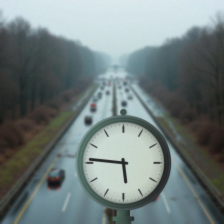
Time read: 5 h 46 min
